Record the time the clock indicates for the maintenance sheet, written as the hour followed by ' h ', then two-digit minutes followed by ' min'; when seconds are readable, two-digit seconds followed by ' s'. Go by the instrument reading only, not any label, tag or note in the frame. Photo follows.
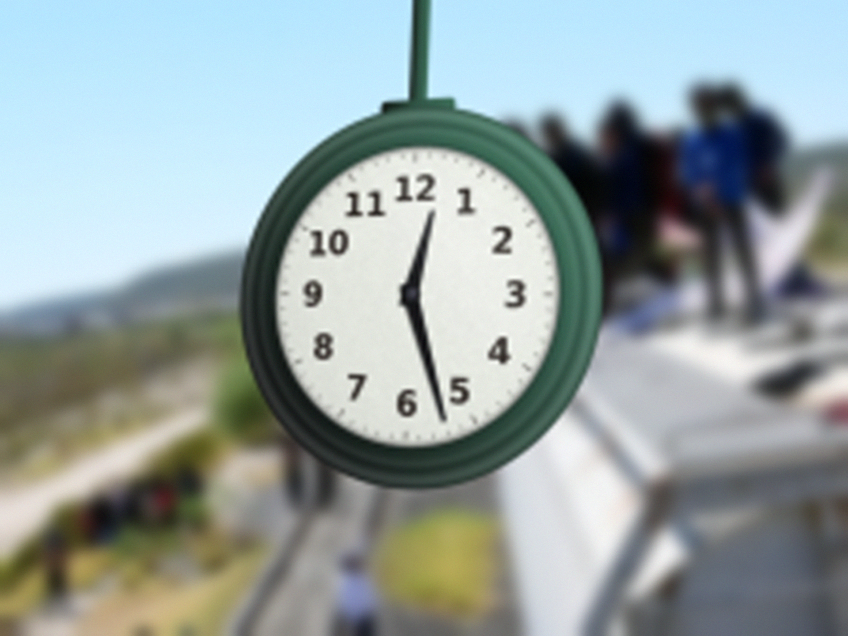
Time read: 12 h 27 min
